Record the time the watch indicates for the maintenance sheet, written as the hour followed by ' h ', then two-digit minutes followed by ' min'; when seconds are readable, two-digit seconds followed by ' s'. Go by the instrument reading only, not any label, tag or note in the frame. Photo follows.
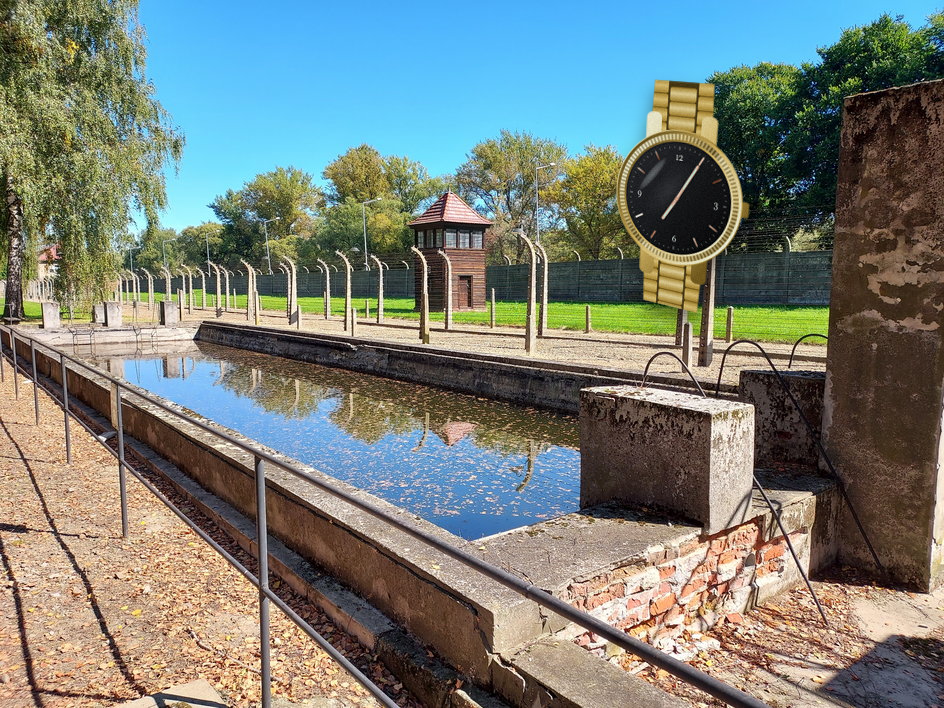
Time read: 7 h 05 min
